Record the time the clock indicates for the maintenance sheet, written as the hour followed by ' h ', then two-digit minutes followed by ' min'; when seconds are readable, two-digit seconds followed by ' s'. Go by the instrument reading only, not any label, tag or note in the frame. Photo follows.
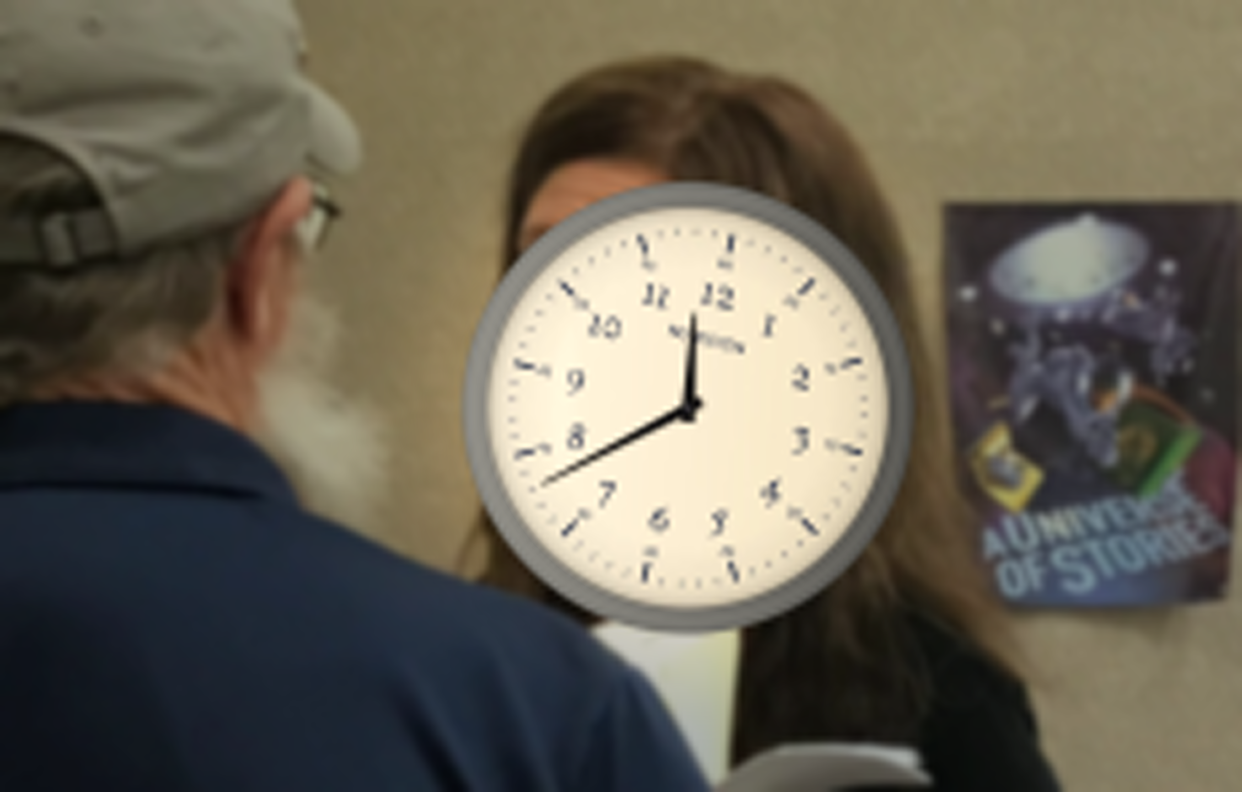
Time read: 11 h 38 min
